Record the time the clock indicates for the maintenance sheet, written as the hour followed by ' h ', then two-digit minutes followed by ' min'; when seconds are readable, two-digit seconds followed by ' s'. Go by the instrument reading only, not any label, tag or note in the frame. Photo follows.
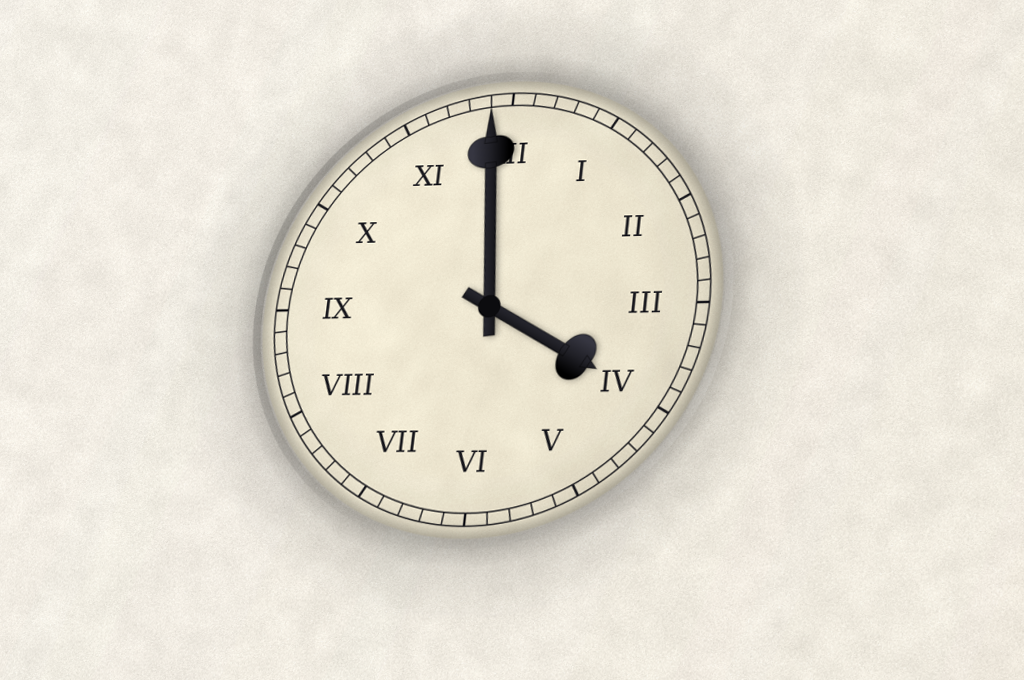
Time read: 3 h 59 min
